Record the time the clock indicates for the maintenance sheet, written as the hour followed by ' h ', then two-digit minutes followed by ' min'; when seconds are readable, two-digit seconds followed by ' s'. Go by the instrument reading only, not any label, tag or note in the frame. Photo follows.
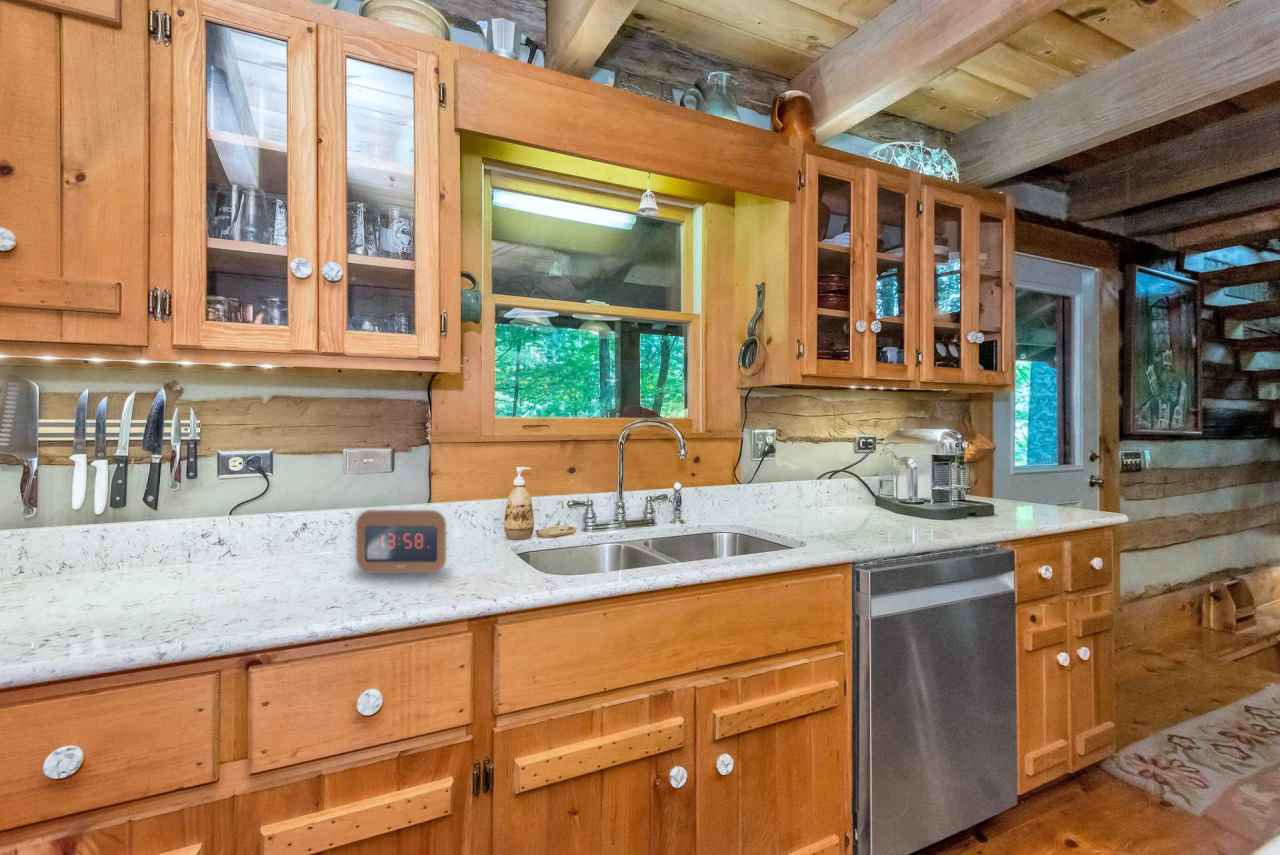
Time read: 13 h 58 min
